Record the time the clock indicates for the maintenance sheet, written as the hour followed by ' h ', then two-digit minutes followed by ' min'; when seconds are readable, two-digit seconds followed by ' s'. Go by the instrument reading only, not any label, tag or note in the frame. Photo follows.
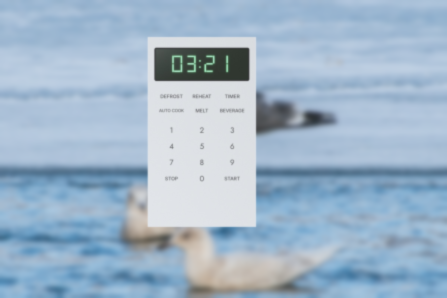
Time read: 3 h 21 min
